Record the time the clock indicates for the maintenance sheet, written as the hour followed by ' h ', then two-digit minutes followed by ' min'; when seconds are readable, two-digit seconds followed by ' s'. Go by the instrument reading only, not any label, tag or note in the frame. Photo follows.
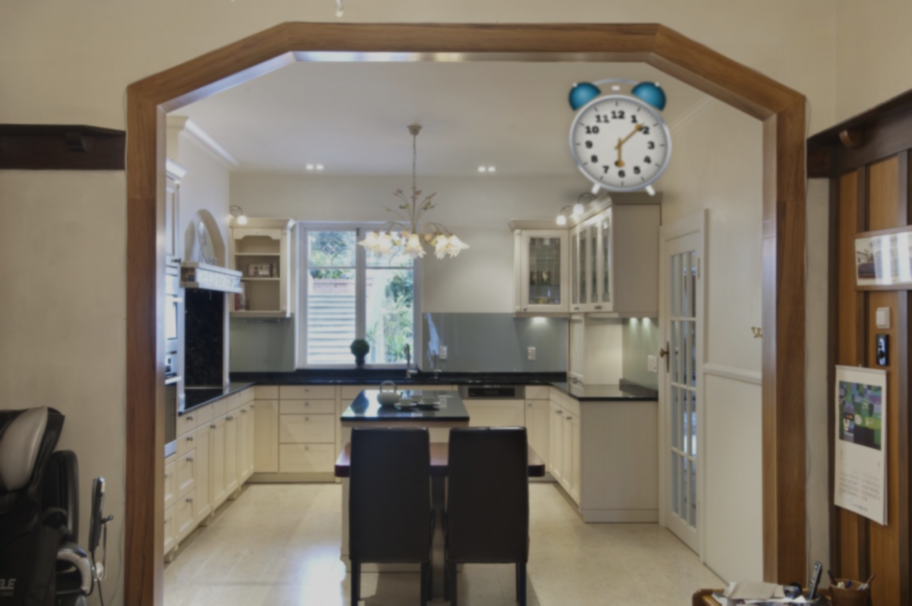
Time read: 6 h 08 min
